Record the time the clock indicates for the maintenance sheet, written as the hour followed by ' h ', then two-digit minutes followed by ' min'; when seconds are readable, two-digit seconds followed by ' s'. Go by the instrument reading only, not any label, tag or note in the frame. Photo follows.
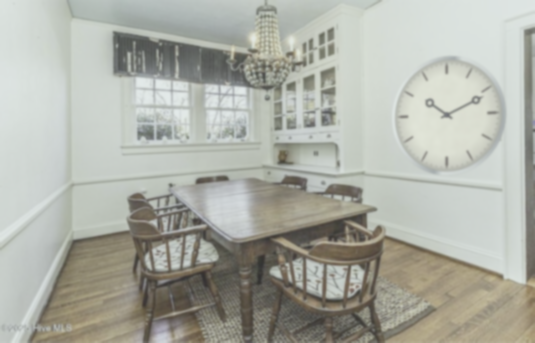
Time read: 10 h 11 min
